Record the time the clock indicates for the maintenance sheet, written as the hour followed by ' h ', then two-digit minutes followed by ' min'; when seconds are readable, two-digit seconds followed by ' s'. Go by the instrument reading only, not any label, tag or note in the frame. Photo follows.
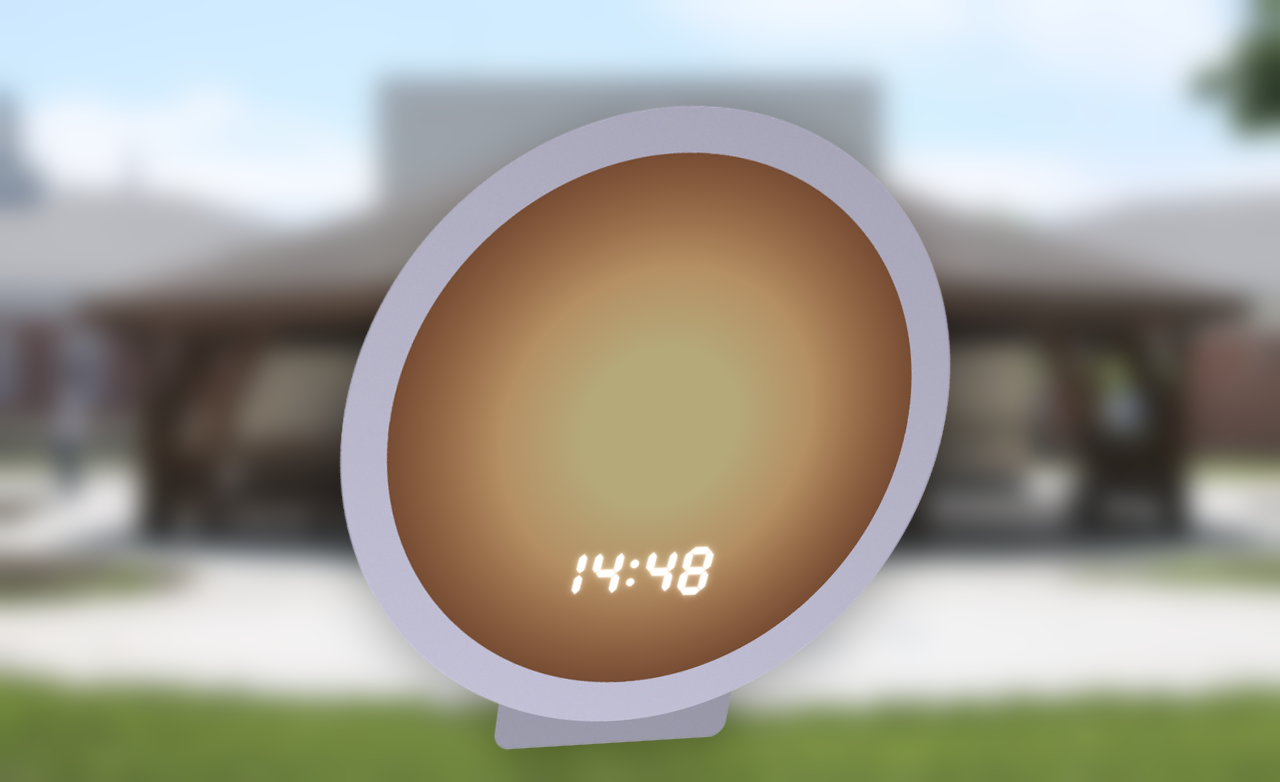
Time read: 14 h 48 min
